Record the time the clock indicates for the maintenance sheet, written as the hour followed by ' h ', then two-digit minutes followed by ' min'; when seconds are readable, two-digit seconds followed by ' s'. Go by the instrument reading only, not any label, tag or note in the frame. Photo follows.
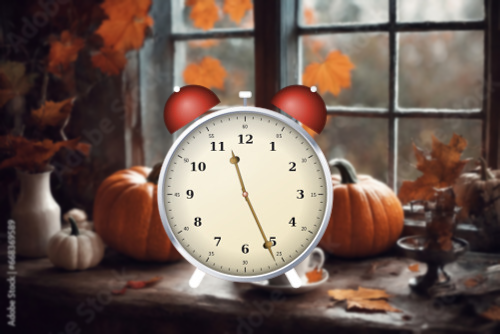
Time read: 11 h 26 min
